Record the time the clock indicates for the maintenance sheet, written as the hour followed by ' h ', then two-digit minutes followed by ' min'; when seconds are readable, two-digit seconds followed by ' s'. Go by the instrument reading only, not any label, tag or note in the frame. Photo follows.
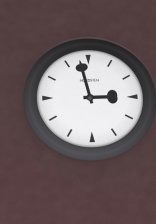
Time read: 2 h 58 min
